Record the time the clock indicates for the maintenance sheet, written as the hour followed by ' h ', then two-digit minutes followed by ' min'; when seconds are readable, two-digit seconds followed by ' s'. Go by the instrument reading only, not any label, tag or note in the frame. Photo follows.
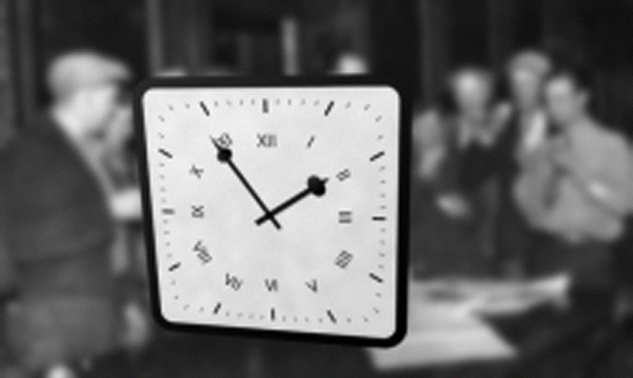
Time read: 1 h 54 min
